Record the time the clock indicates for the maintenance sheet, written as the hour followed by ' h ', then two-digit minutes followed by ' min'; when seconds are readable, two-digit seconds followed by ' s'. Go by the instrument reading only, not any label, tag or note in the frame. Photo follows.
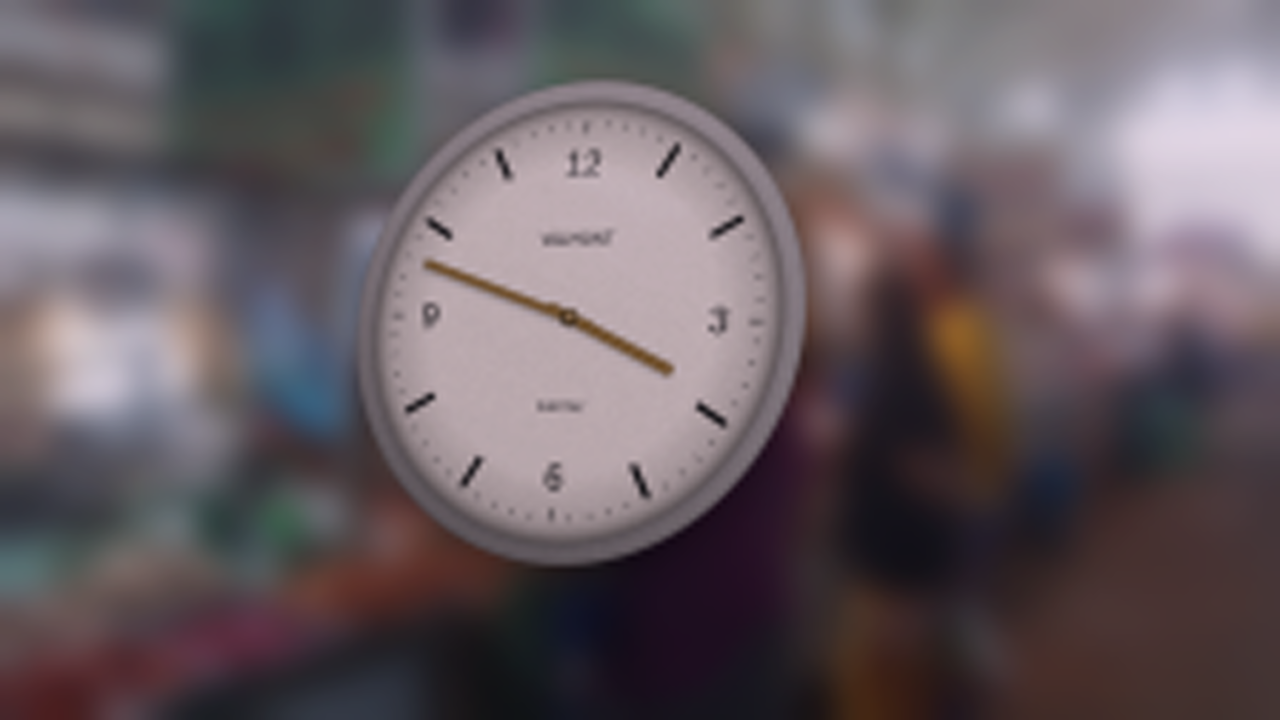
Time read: 3 h 48 min
